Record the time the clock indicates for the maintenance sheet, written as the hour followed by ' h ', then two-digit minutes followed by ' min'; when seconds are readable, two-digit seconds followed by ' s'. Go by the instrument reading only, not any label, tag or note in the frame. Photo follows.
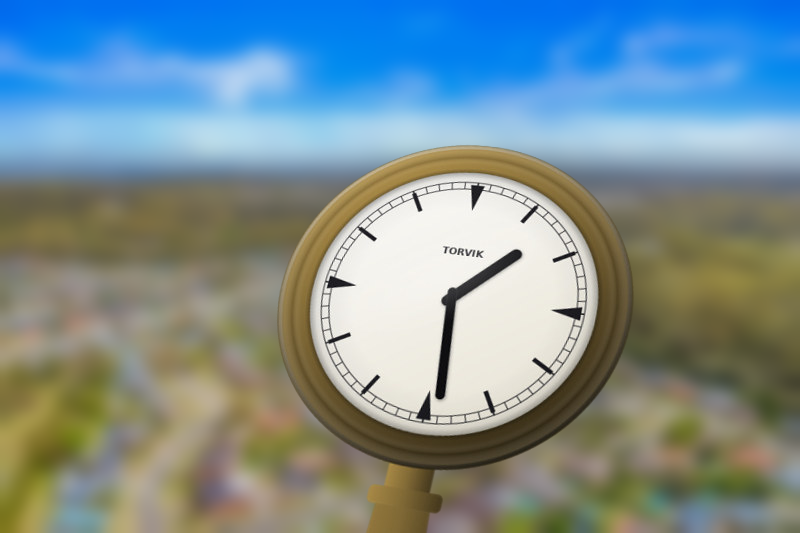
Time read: 1 h 29 min
